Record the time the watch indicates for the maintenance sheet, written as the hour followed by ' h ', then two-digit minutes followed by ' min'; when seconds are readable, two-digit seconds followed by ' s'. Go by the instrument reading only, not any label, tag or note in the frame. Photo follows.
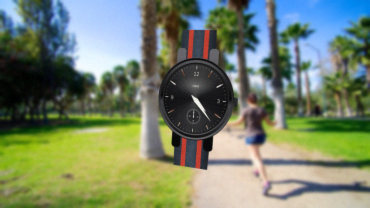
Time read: 4 h 23 min
